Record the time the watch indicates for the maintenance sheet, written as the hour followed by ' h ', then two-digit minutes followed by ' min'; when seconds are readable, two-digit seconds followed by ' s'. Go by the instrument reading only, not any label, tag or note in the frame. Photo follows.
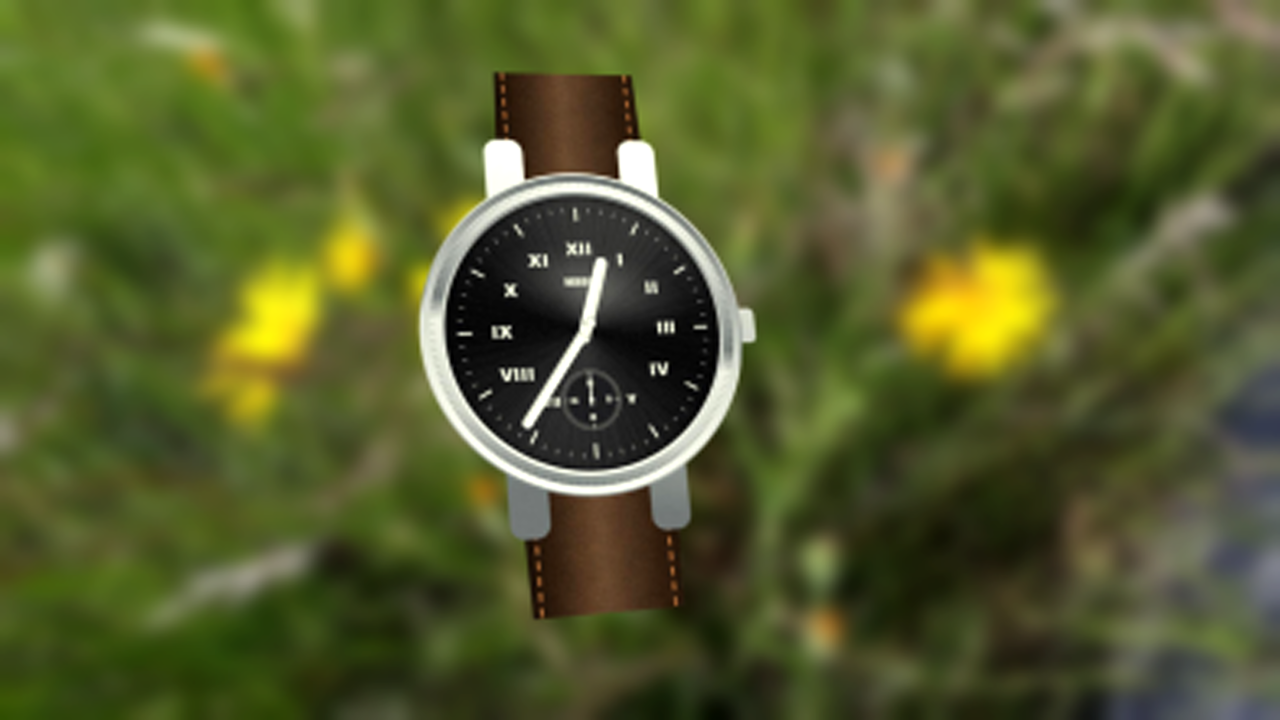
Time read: 12 h 36 min
